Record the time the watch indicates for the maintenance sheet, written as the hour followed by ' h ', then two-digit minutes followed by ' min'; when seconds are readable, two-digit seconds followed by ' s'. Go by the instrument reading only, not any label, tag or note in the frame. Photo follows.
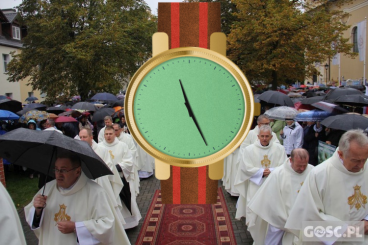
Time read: 11 h 26 min
